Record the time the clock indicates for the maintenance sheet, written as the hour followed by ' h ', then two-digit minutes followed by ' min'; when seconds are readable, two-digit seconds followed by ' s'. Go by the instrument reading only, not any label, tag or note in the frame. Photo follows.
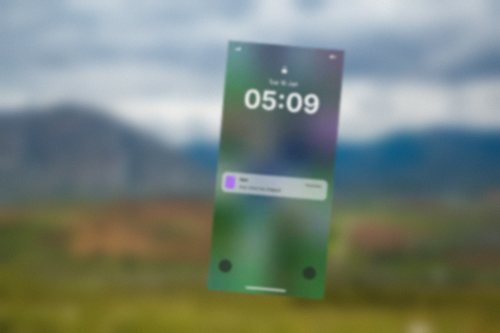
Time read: 5 h 09 min
